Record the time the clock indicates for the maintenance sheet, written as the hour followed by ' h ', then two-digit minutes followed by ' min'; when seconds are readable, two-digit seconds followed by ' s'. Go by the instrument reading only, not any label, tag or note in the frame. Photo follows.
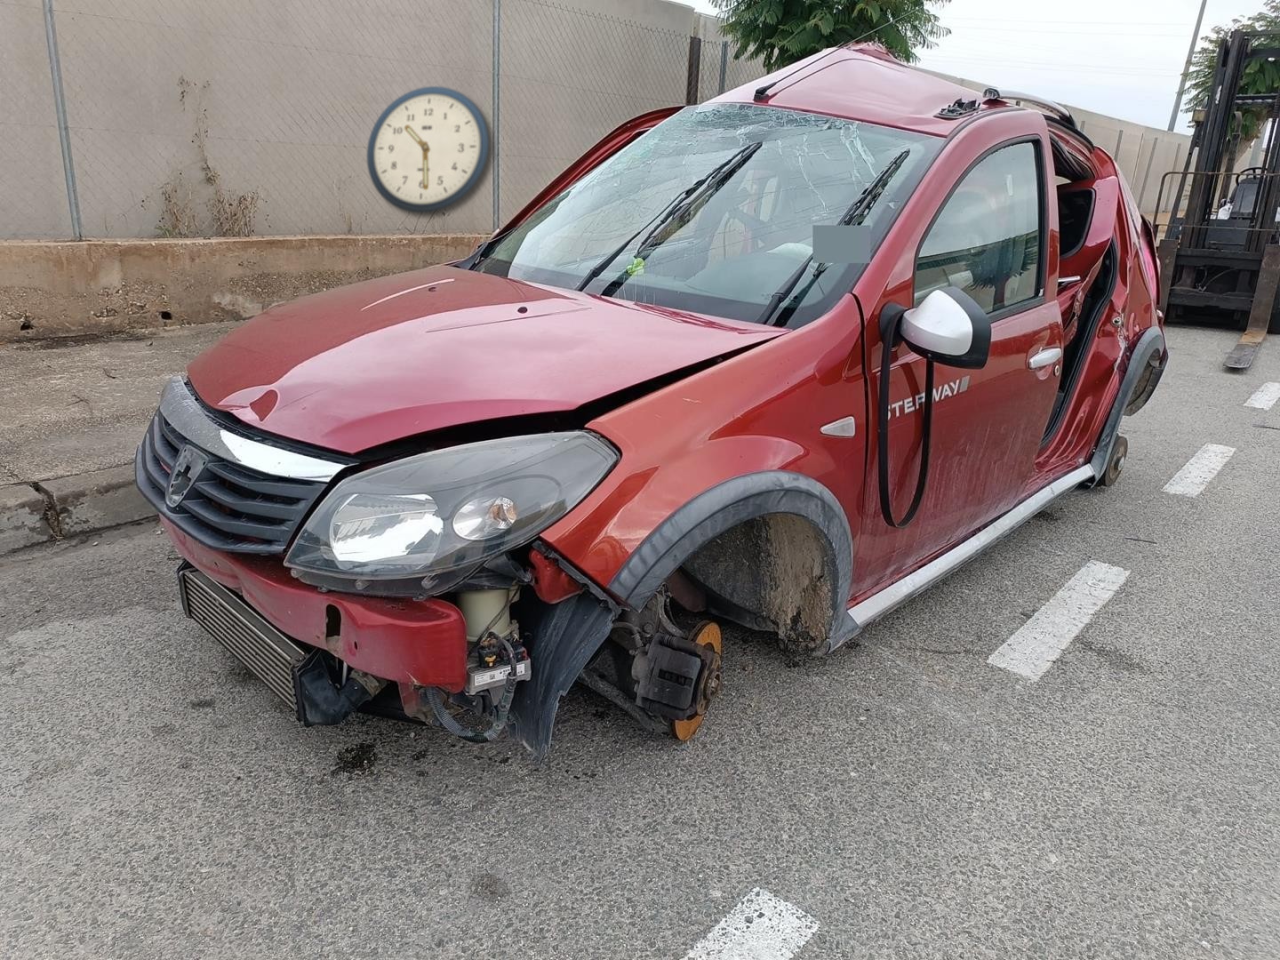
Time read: 10 h 29 min
